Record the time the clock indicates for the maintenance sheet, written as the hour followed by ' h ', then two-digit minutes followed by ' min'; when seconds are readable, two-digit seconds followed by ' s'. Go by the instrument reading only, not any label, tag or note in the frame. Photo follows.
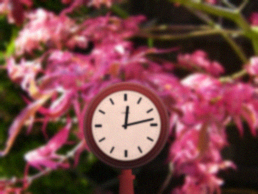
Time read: 12 h 13 min
